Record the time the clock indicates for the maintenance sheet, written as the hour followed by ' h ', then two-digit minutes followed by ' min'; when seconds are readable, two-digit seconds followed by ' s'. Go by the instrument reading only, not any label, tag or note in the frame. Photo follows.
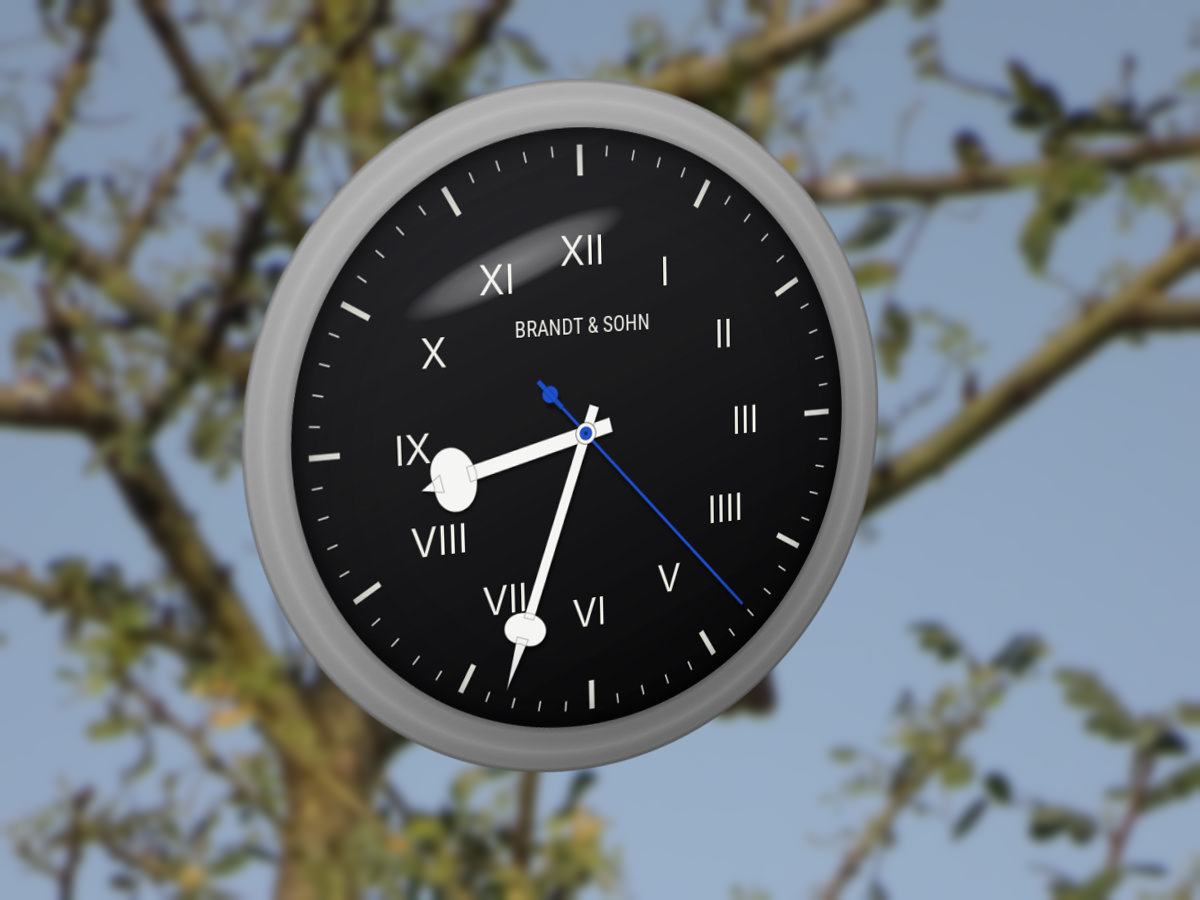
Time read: 8 h 33 min 23 s
